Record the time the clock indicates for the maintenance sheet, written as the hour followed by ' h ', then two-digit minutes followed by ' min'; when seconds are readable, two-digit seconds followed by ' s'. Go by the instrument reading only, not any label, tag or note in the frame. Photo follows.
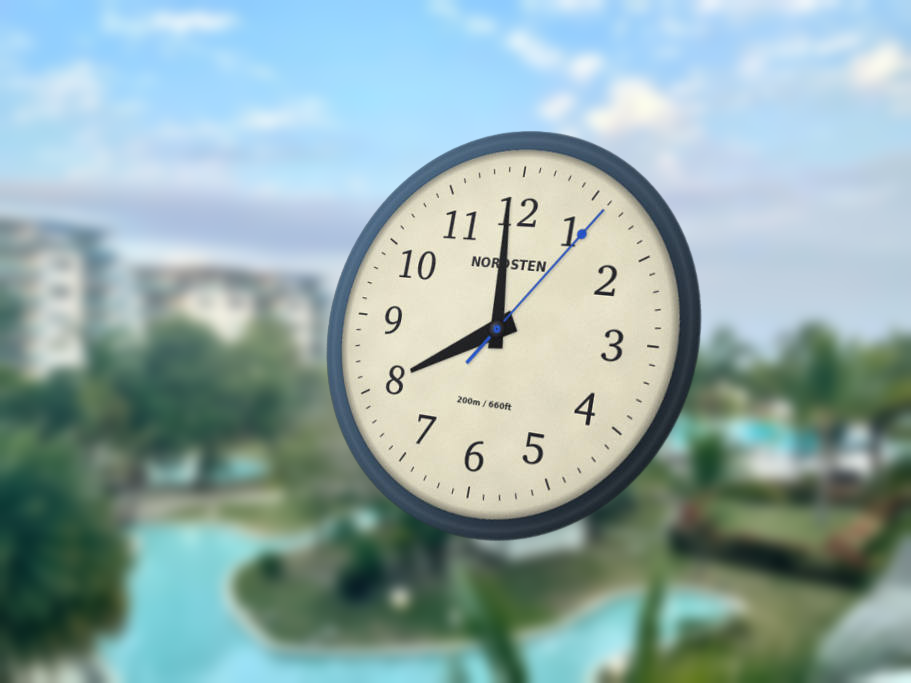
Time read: 7 h 59 min 06 s
